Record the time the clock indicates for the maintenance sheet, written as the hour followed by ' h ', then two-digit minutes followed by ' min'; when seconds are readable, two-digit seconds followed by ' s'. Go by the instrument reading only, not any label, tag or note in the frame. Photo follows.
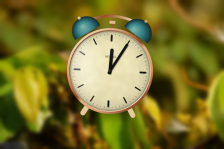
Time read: 12 h 05 min
